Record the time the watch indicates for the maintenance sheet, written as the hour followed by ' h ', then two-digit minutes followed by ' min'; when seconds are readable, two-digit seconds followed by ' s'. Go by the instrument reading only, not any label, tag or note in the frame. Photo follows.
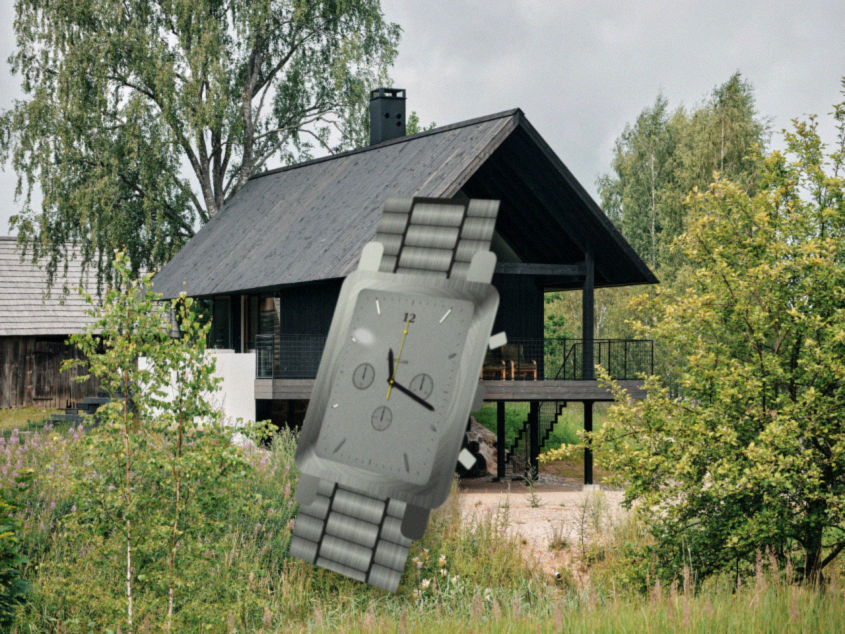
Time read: 11 h 18 min
